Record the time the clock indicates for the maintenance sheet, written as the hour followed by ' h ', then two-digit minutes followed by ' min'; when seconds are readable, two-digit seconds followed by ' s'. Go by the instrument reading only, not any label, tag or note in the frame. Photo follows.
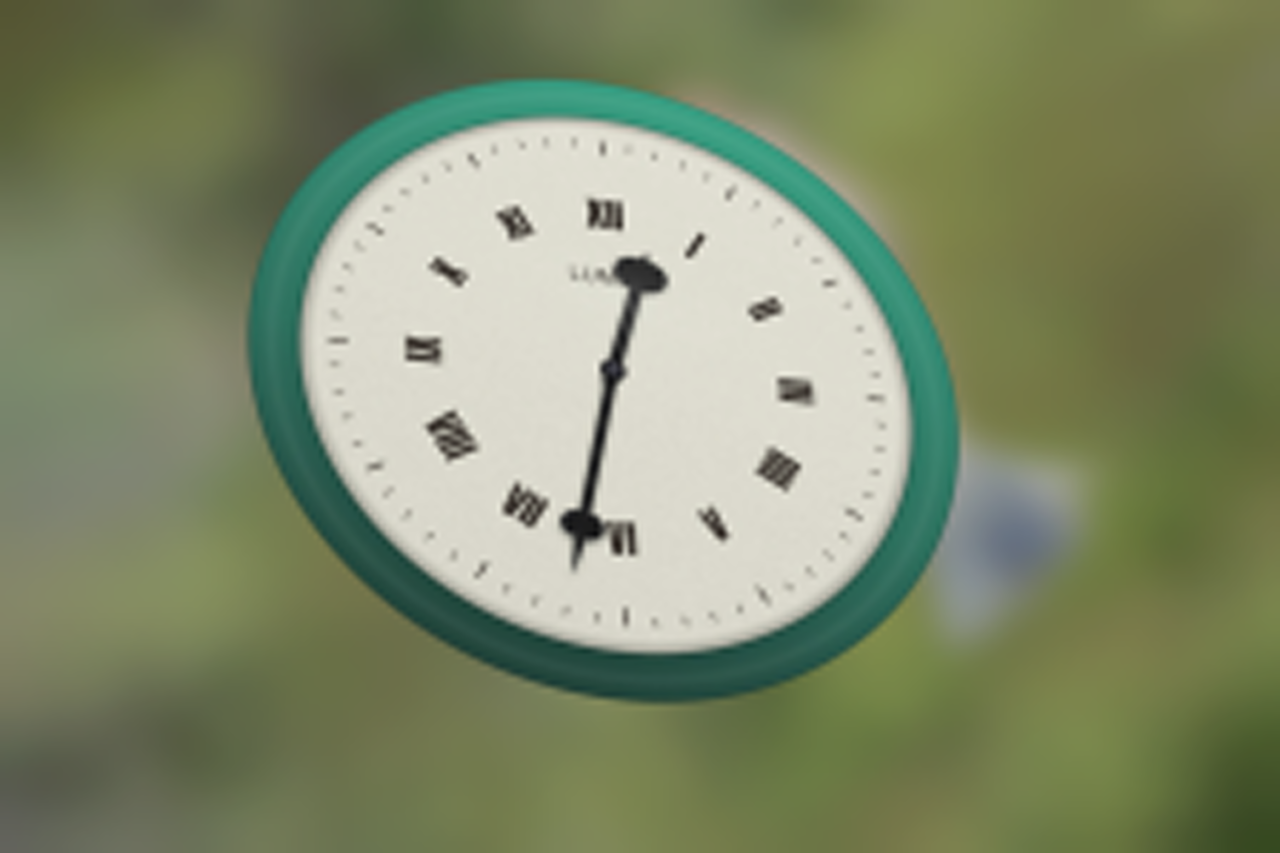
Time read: 12 h 32 min
